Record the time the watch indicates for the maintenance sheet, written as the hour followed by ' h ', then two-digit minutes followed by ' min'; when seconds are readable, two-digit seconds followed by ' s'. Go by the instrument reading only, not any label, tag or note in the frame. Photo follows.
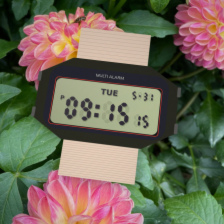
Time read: 9 h 15 min 15 s
